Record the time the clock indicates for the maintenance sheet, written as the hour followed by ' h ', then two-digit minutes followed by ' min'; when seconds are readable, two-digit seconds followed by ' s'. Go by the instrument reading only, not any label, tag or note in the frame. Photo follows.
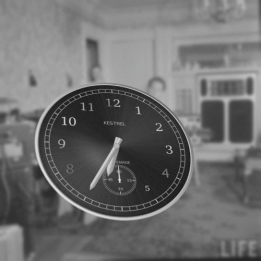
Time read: 6 h 35 min
